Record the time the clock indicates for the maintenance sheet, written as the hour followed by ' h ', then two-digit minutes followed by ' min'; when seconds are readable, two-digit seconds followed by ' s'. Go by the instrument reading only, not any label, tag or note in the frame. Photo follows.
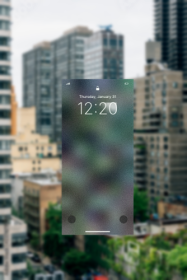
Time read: 12 h 20 min
